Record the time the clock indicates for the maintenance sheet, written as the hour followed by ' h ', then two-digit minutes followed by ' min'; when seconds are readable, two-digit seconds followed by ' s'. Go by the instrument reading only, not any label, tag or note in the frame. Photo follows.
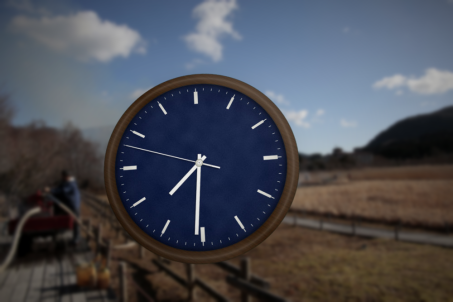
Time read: 7 h 30 min 48 s
